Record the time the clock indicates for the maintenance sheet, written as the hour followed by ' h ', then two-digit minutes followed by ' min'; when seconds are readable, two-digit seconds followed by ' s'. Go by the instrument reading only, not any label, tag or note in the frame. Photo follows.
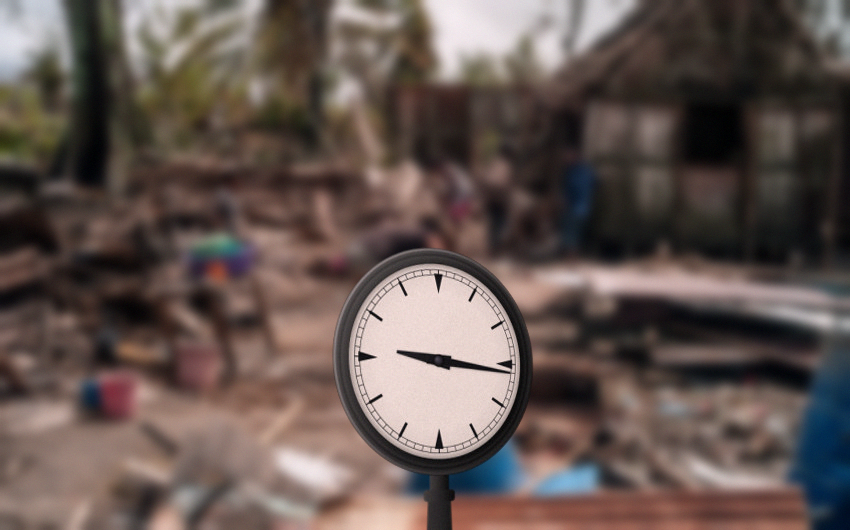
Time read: 9 h 16 min
